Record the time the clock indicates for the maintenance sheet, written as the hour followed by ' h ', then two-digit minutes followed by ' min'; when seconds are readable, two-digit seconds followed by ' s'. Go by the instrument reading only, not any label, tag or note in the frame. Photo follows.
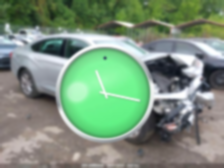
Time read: 11 h 17 min
